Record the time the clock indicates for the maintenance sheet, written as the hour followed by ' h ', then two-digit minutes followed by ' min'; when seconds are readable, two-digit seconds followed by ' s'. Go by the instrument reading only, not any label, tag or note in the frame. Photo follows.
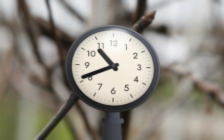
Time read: 10 h 41 min
